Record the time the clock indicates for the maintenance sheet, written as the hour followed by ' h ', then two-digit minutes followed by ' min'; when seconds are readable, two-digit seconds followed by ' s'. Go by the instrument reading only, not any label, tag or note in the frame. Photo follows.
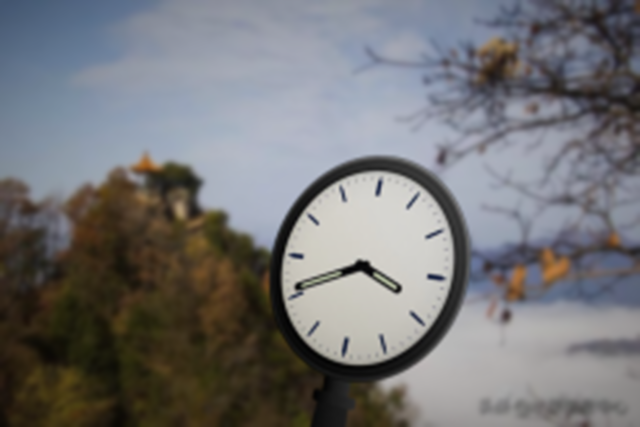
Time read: 3 h 41 min
